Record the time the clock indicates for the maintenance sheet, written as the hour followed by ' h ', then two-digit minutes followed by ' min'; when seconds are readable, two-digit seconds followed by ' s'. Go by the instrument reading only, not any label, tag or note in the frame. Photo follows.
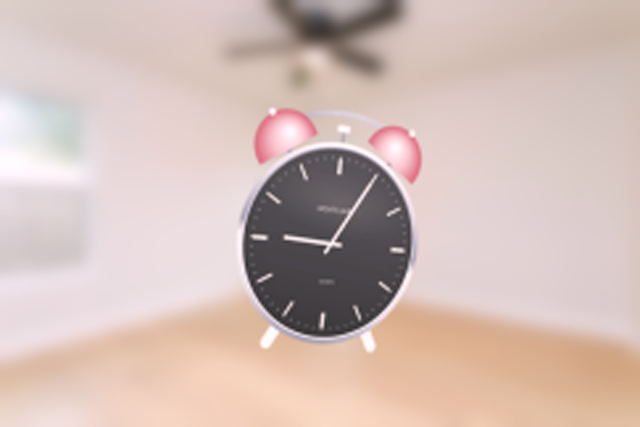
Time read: 9 h 05 min
